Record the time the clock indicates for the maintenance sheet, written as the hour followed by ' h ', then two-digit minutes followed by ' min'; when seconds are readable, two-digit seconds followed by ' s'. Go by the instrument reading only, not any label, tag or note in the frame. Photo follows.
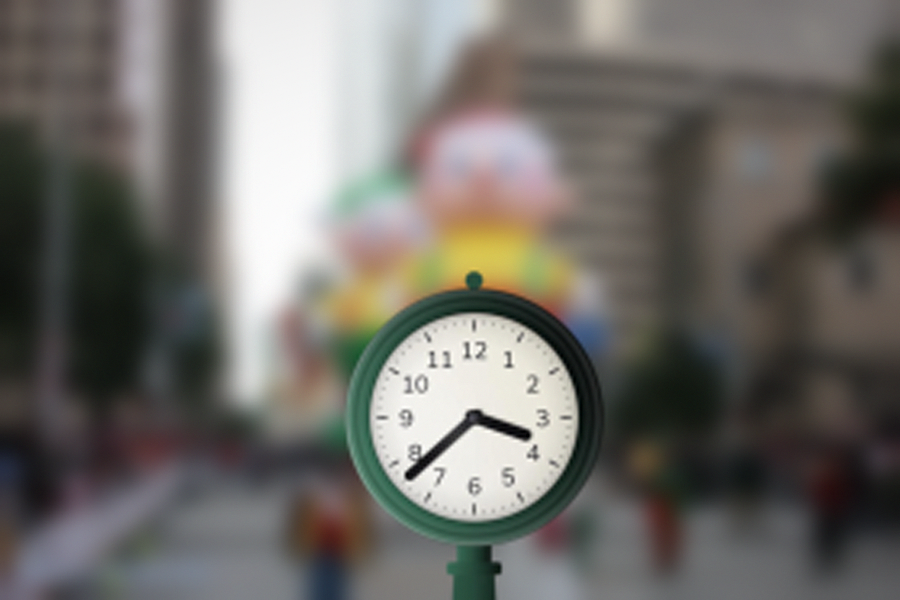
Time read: 3 h 38 min
